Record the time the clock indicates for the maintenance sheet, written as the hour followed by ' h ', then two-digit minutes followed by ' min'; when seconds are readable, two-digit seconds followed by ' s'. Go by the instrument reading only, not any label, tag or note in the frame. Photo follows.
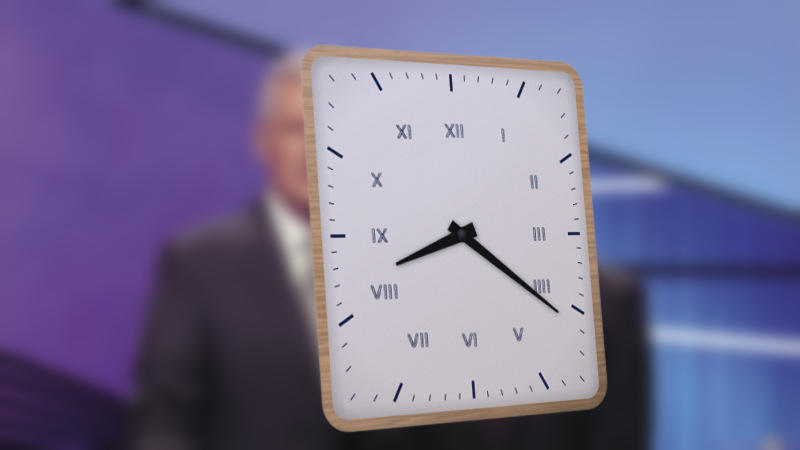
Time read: 8 h 21 min
